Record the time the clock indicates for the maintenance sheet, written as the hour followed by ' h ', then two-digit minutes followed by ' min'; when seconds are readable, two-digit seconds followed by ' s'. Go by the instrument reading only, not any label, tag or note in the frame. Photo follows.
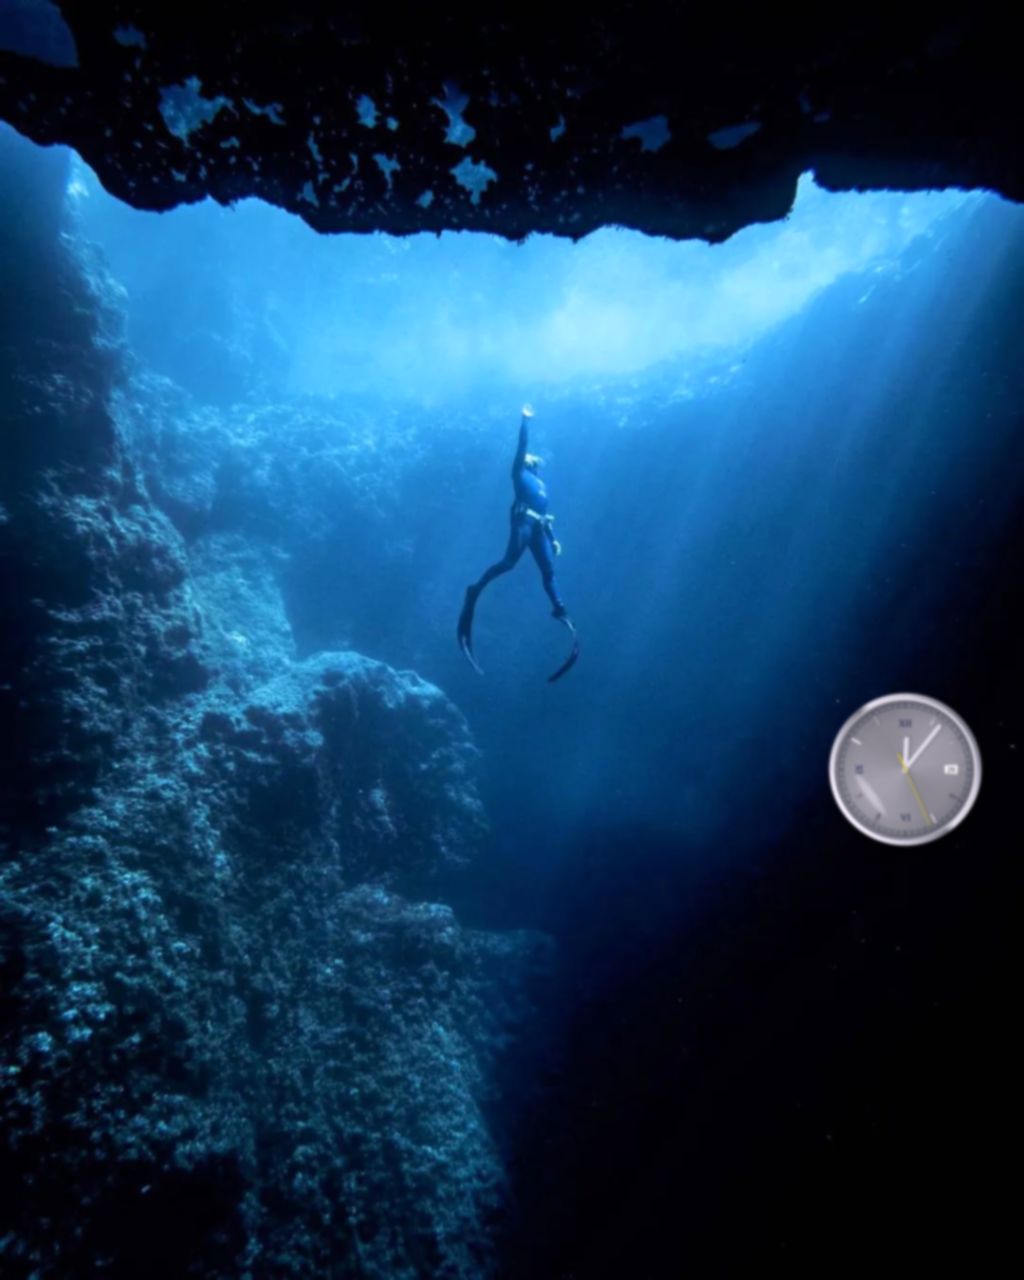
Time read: 12 h 06 min 26 s
